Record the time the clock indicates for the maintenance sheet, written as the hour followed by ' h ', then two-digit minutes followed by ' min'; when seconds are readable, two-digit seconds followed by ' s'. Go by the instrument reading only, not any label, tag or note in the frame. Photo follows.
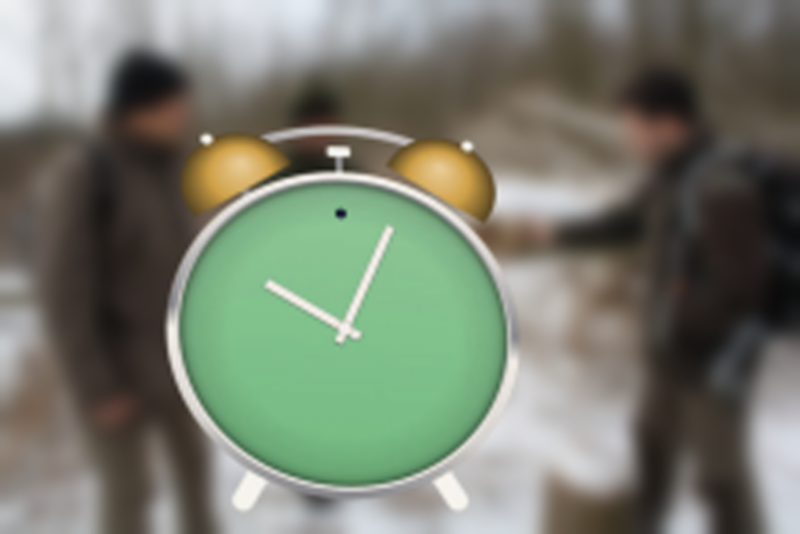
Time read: 10 h 04 min
